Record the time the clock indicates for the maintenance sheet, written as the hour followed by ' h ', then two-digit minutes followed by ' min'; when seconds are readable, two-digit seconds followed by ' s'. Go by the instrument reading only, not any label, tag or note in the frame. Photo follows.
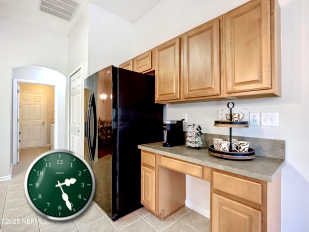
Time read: 2 h 26 min
